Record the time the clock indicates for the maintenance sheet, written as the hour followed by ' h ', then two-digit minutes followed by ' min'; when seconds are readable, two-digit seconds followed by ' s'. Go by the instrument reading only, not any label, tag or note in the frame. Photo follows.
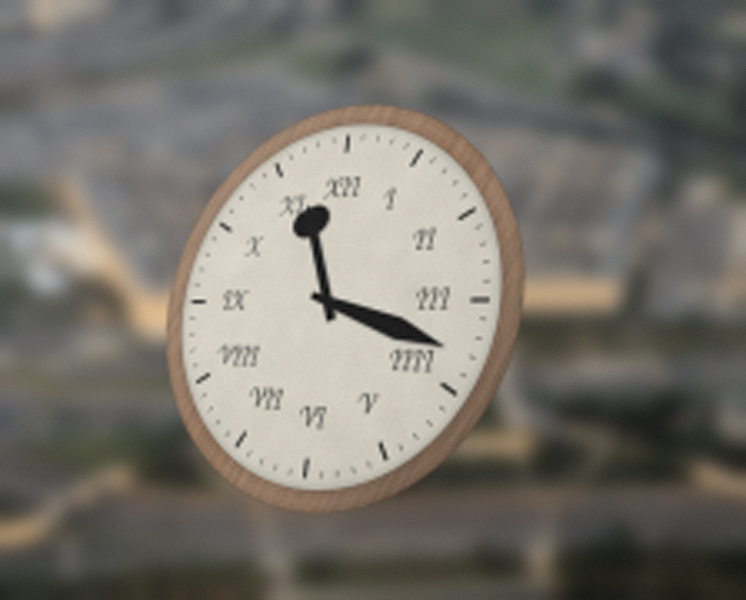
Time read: 11 h 18 min
